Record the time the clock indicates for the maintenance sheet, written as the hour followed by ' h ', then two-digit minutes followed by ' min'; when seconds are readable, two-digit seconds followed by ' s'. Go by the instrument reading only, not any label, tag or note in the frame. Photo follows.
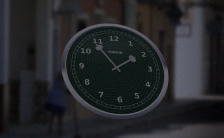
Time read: 1 h 54 min
